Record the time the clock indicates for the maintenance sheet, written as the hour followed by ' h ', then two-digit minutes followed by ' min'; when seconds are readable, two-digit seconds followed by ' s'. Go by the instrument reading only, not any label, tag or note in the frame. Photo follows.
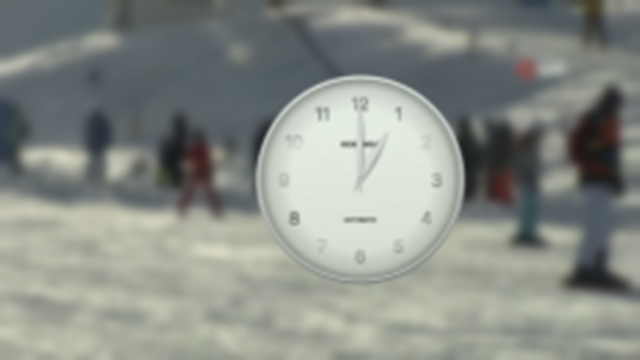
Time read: 1 h 00 min
